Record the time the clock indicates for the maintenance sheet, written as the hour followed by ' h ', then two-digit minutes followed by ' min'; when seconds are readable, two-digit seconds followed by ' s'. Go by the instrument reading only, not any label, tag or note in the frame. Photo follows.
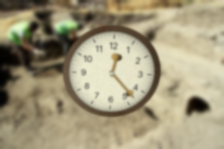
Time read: 12 h 23 min
